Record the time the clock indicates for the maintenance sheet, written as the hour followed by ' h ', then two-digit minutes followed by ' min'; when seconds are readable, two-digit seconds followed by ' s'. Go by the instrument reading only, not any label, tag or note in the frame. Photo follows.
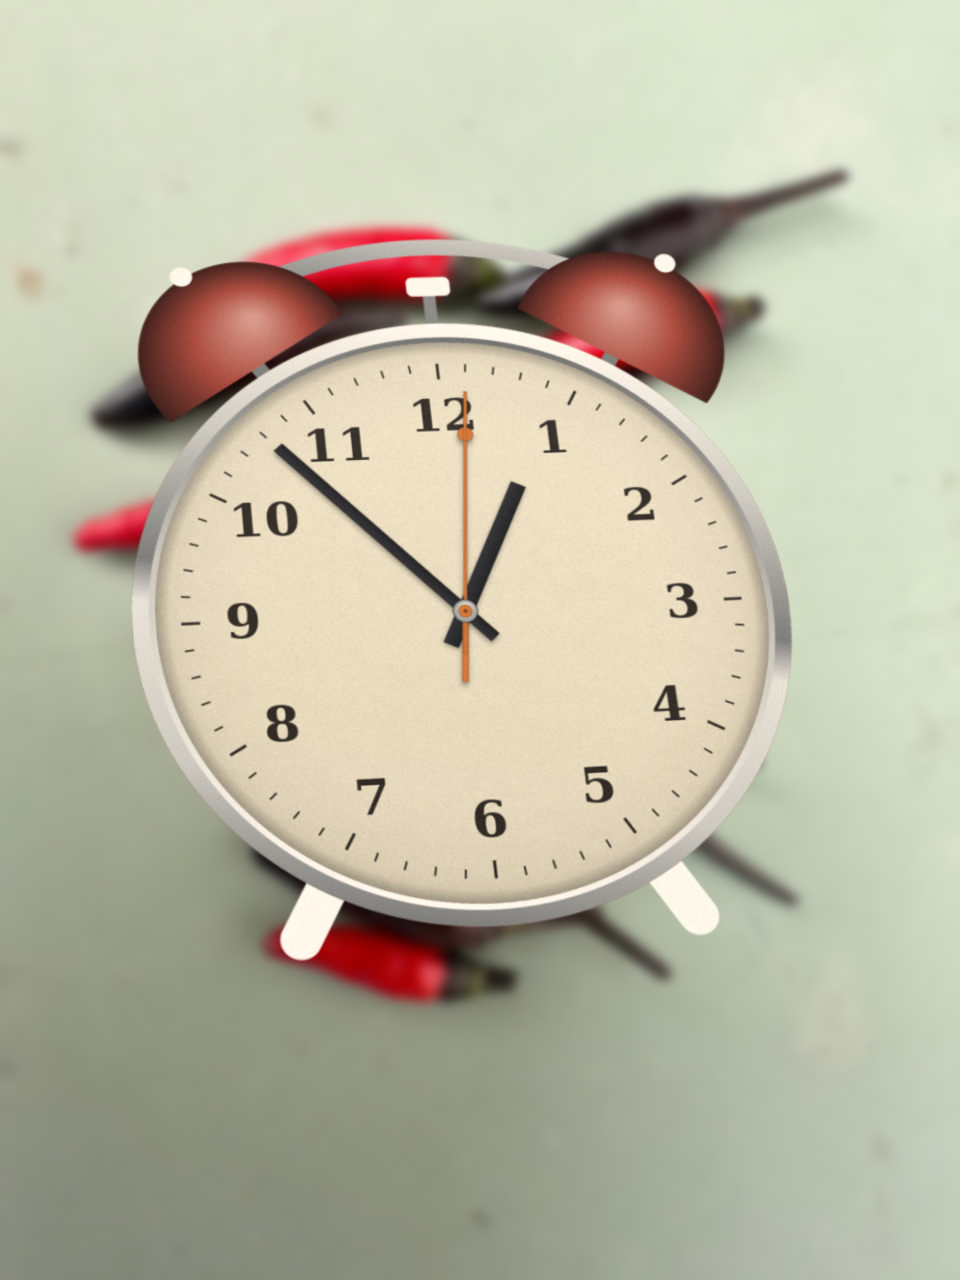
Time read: 12 h 53 min 01 s
